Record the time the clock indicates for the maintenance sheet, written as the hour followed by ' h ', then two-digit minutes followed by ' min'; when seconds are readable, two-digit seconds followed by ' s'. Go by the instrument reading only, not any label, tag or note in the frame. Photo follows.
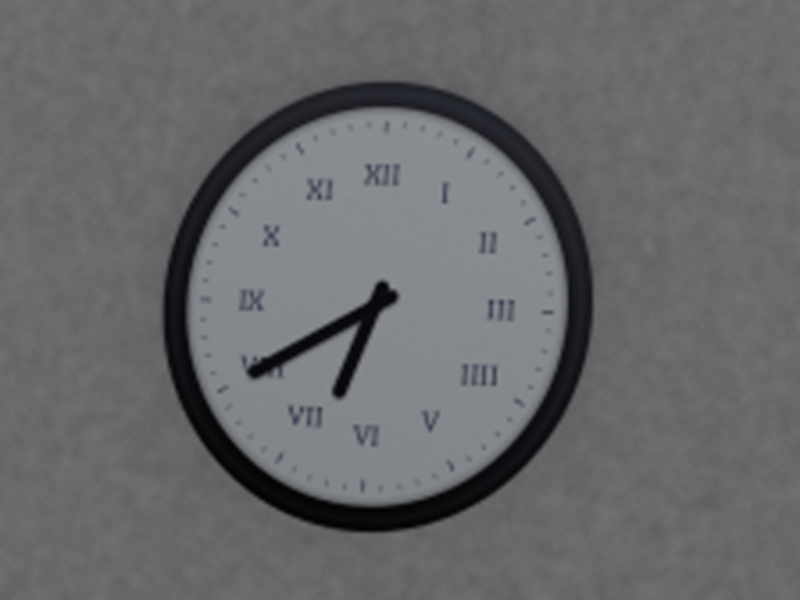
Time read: 6 h 40 min
